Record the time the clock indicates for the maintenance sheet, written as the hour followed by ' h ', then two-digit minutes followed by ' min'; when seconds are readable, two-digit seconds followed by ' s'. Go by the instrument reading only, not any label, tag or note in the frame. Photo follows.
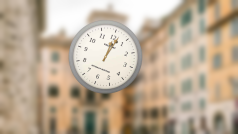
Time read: 12 h 02 min
